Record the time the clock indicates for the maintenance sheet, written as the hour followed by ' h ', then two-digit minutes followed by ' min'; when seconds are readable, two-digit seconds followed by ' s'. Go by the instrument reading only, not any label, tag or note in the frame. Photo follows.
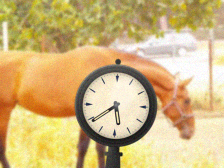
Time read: 5 h 39 min
